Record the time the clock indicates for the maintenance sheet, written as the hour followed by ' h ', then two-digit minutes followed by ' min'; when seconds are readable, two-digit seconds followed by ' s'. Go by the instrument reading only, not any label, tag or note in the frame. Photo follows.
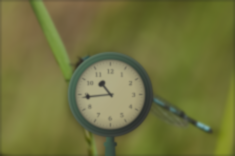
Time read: 10 h 44 min
